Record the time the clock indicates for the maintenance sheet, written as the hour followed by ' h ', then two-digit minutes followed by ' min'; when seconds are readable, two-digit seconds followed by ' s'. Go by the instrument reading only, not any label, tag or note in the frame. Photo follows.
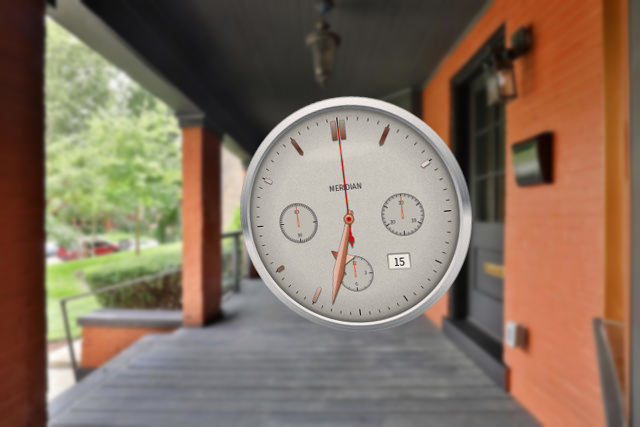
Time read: 6 h 33 min
